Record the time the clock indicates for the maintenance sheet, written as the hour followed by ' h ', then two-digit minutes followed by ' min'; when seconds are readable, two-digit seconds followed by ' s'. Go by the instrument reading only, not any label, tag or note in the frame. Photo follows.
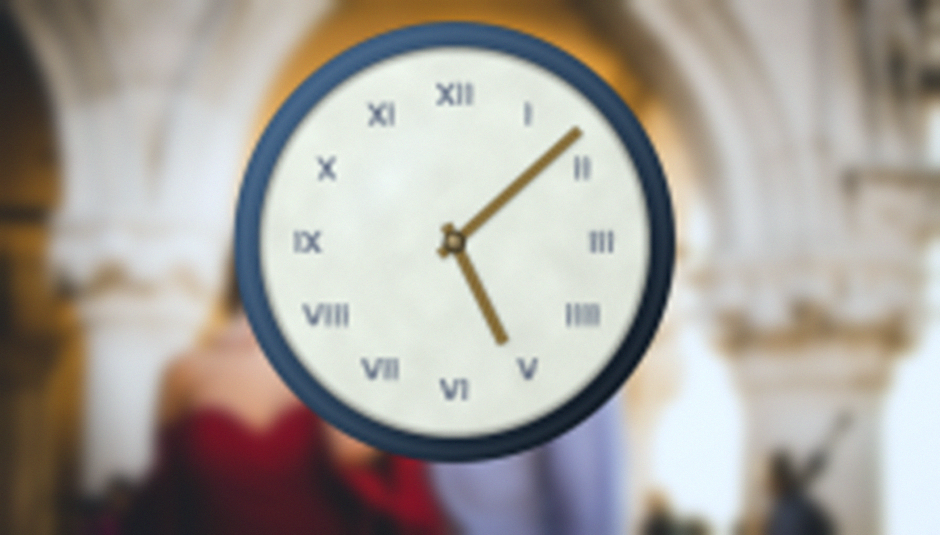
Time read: 5 h 08 min
